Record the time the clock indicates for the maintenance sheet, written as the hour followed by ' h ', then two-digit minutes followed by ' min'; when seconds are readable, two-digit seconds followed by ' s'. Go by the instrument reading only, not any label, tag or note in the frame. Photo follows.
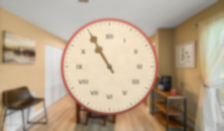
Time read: 10 h 55 min
